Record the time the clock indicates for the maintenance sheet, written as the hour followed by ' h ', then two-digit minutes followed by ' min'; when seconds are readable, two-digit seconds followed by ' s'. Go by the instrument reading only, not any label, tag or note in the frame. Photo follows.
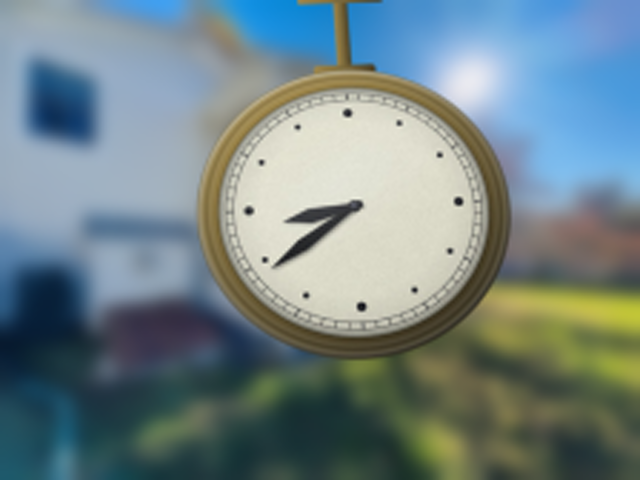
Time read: 8 h 39 min
